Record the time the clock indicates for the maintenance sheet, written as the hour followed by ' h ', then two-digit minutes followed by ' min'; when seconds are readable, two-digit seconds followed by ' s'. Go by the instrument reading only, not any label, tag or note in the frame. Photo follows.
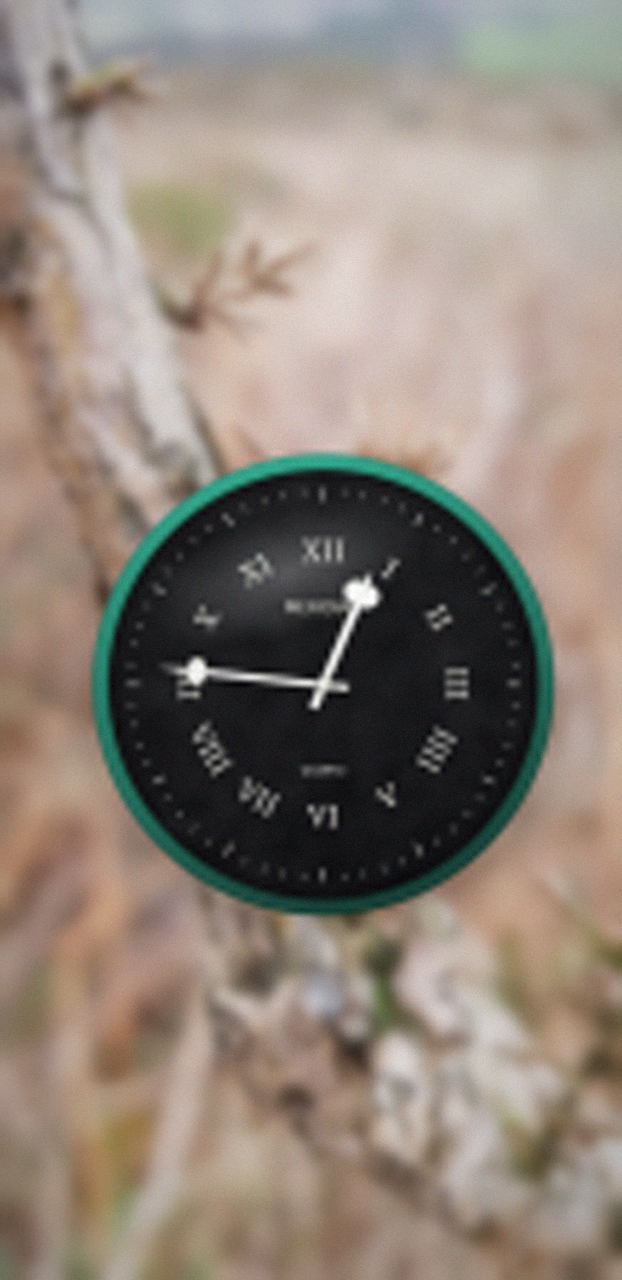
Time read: 12 h 46 min
